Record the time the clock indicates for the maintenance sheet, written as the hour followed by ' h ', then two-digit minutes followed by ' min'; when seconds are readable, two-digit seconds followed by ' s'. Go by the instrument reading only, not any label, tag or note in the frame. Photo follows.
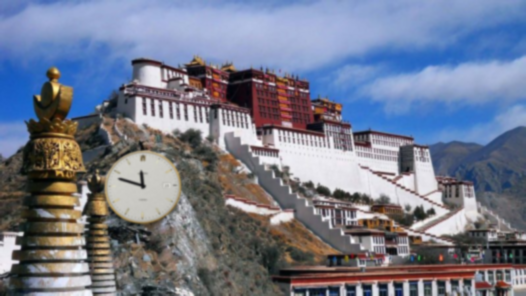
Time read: 11 h 48 min
